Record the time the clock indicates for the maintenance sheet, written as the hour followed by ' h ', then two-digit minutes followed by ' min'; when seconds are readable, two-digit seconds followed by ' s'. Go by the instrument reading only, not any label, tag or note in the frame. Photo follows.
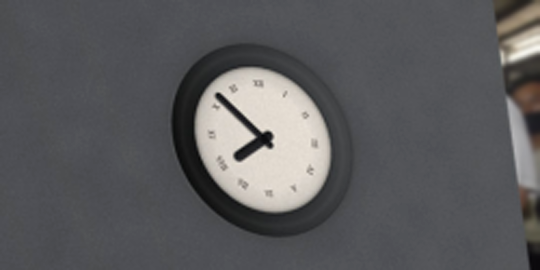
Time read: 7 h 52 min
